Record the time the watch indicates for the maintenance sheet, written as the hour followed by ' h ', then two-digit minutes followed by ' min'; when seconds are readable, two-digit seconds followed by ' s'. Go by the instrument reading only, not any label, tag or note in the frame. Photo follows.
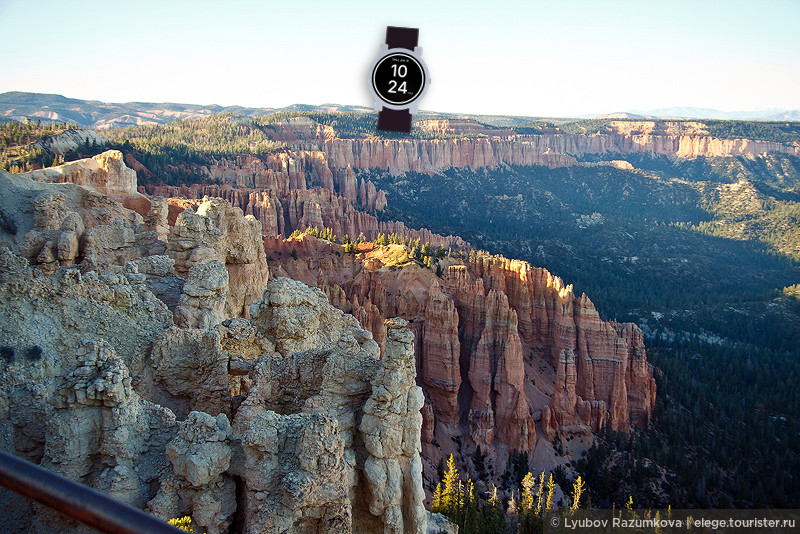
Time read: 10 h 24 min
